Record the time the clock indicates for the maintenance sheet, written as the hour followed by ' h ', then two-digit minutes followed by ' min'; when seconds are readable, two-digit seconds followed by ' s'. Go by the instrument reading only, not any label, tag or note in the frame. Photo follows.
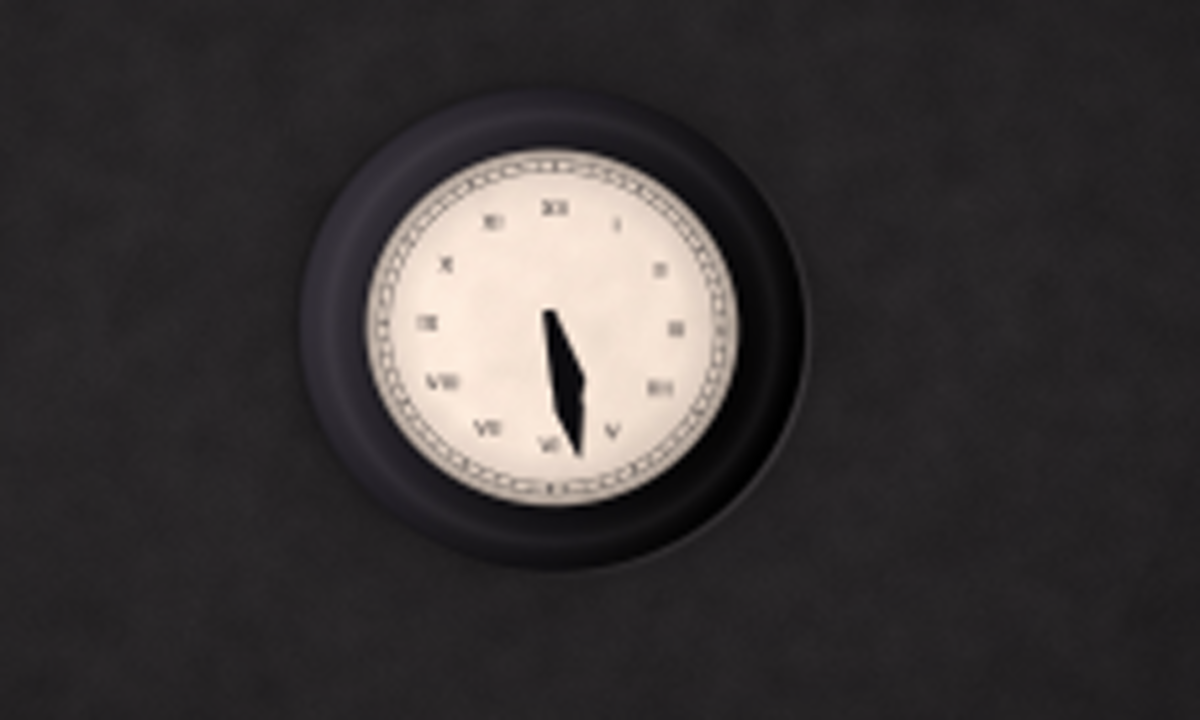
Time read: 5 h 28 min
